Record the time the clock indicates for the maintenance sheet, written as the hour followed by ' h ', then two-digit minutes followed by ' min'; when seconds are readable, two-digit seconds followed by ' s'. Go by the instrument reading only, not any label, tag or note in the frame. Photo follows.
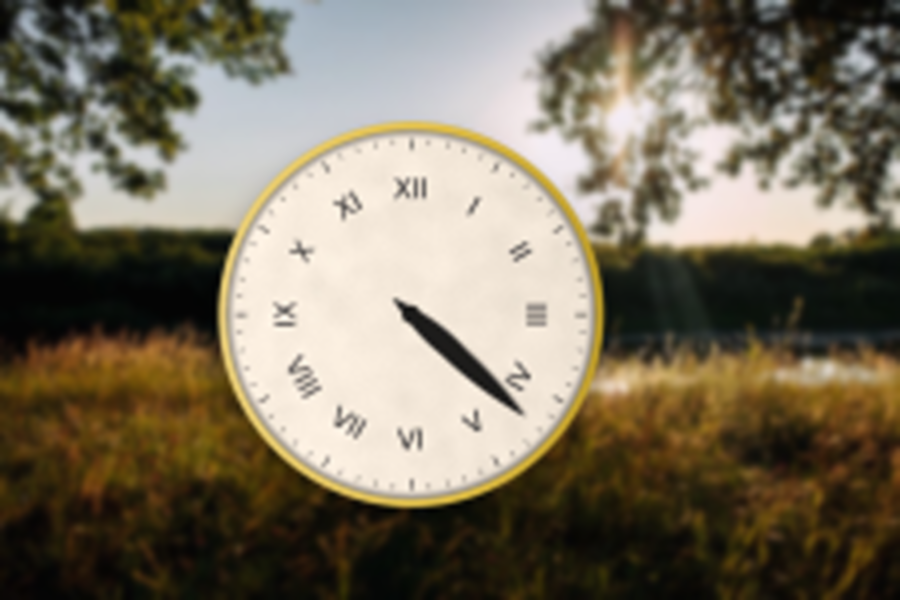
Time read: 4 h 22 min
